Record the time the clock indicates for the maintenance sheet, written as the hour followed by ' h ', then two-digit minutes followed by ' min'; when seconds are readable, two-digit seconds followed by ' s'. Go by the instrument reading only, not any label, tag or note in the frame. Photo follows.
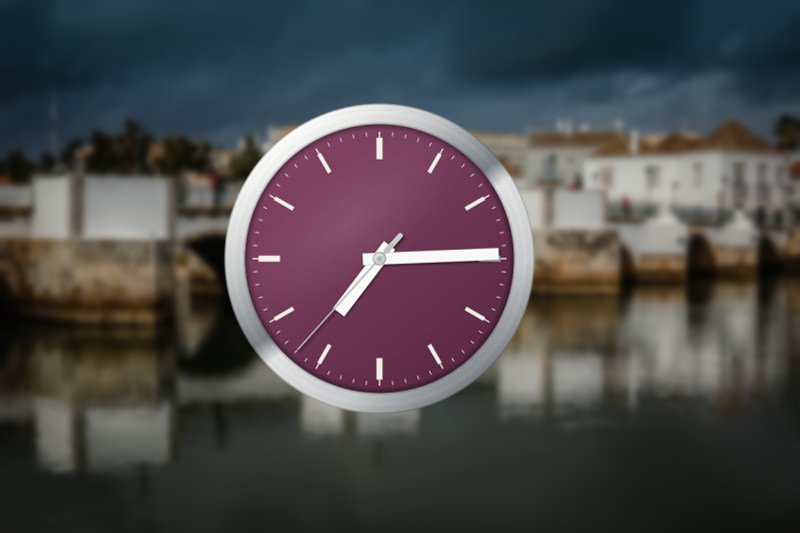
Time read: 7 h 14 min 37 s
